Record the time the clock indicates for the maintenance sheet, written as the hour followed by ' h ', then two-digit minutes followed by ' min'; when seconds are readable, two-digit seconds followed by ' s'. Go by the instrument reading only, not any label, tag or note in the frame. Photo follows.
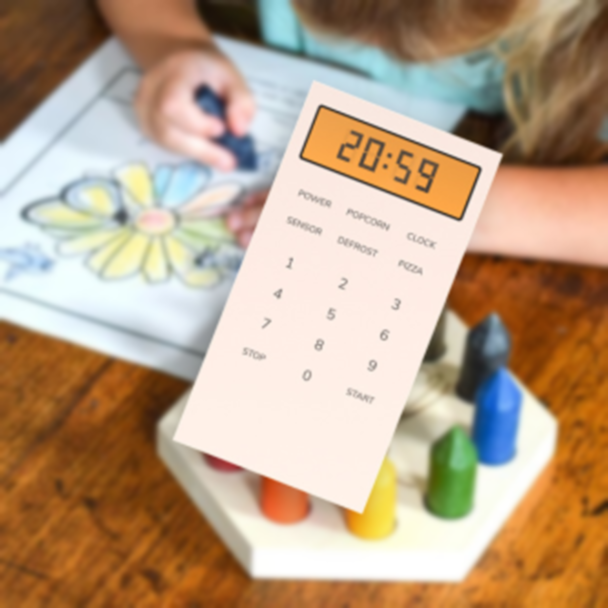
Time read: 20 h 59 min
